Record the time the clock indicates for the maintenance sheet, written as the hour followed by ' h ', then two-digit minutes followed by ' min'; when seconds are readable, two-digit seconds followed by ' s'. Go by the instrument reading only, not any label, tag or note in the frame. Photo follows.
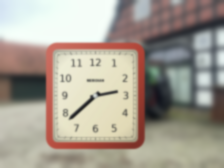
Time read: 2 h 38 min
